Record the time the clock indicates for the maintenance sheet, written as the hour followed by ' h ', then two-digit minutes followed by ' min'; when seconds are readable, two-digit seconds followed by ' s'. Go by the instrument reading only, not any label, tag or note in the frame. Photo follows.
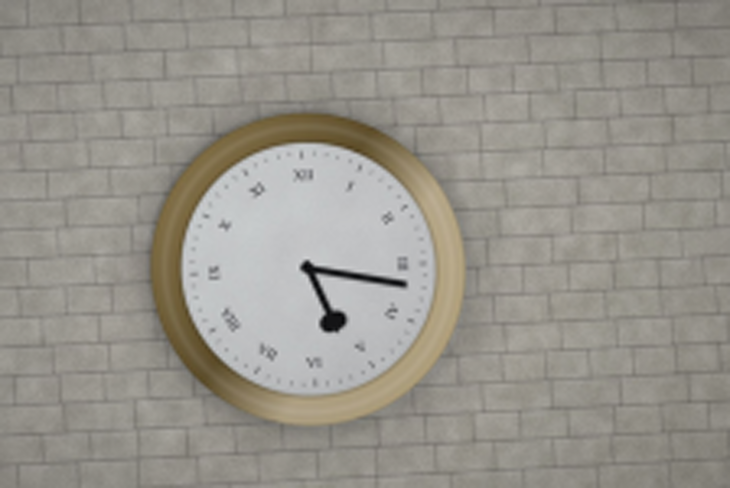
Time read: 5 h 17 min
